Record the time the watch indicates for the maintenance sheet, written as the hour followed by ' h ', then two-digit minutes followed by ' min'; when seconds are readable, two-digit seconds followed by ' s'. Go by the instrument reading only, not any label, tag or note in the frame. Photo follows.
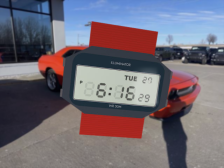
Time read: 6 h 16 min 29 s
